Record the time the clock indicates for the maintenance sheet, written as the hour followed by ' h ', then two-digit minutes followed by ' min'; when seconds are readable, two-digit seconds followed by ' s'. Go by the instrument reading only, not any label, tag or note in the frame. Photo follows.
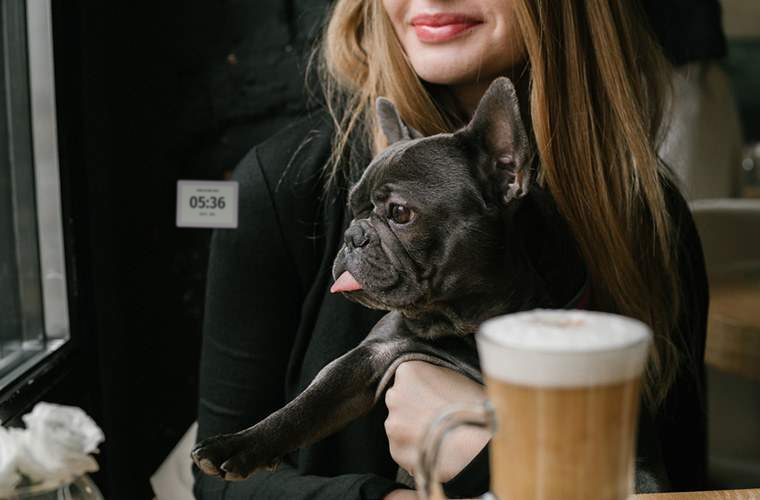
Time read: 5 h 36 min
